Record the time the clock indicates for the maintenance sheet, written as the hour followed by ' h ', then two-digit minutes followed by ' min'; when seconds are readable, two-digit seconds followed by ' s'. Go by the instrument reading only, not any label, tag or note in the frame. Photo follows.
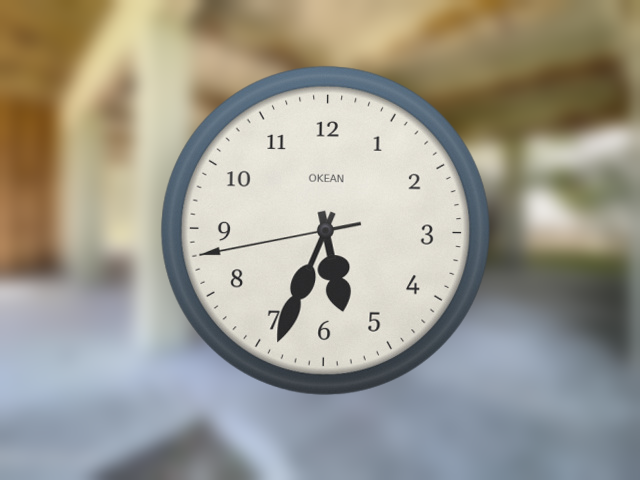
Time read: 5 h 33 min 43 s
